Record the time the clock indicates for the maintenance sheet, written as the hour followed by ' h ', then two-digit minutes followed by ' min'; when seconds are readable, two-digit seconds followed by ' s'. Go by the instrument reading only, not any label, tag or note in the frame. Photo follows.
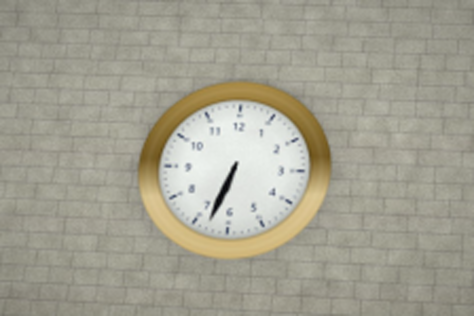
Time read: 6 h 33 min
